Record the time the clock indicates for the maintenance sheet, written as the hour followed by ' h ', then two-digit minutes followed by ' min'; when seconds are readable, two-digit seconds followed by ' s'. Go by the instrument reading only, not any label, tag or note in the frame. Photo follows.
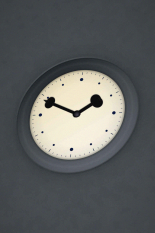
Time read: 1 h 49 min
